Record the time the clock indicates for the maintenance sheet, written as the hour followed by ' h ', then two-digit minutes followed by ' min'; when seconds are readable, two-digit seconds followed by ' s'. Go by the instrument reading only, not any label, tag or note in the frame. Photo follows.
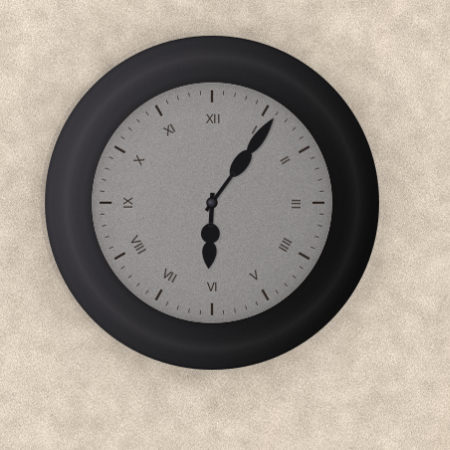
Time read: 6 h 06 min
